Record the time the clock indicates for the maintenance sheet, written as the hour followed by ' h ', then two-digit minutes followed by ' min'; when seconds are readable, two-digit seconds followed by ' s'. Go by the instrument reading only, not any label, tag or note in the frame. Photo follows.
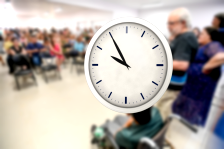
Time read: 9 h 55 min
